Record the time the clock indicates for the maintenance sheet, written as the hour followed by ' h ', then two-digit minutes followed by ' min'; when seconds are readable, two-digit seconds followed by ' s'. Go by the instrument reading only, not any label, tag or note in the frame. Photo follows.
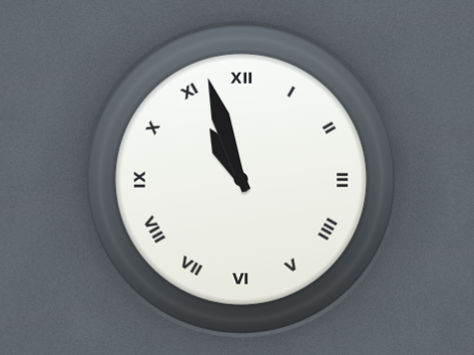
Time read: 10 h 57 min
